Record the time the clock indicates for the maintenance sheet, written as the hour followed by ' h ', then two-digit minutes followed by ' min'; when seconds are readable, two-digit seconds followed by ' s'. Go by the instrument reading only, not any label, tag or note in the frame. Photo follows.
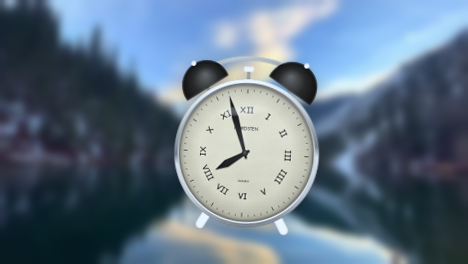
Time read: 7 h 57 min
